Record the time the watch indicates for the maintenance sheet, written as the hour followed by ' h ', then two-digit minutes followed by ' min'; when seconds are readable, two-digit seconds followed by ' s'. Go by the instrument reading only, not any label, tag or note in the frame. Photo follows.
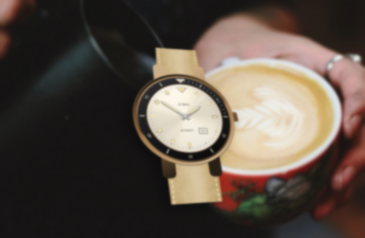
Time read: 1 h 51 min
